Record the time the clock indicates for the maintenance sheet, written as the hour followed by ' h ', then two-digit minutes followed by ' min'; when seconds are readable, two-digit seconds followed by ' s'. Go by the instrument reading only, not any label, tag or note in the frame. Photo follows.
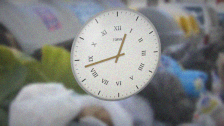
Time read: 12 h 43 min
